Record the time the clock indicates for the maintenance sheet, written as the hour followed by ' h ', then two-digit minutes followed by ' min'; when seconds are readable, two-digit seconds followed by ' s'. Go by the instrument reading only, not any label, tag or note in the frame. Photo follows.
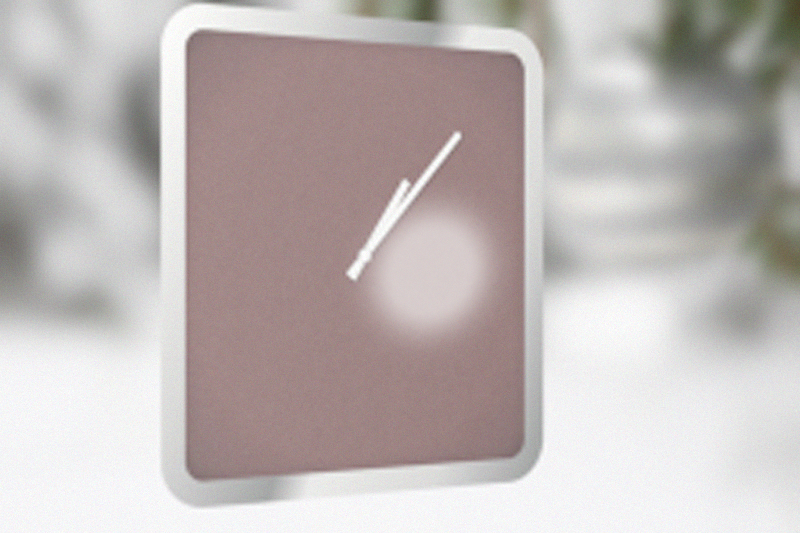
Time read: 1 h 07 min
